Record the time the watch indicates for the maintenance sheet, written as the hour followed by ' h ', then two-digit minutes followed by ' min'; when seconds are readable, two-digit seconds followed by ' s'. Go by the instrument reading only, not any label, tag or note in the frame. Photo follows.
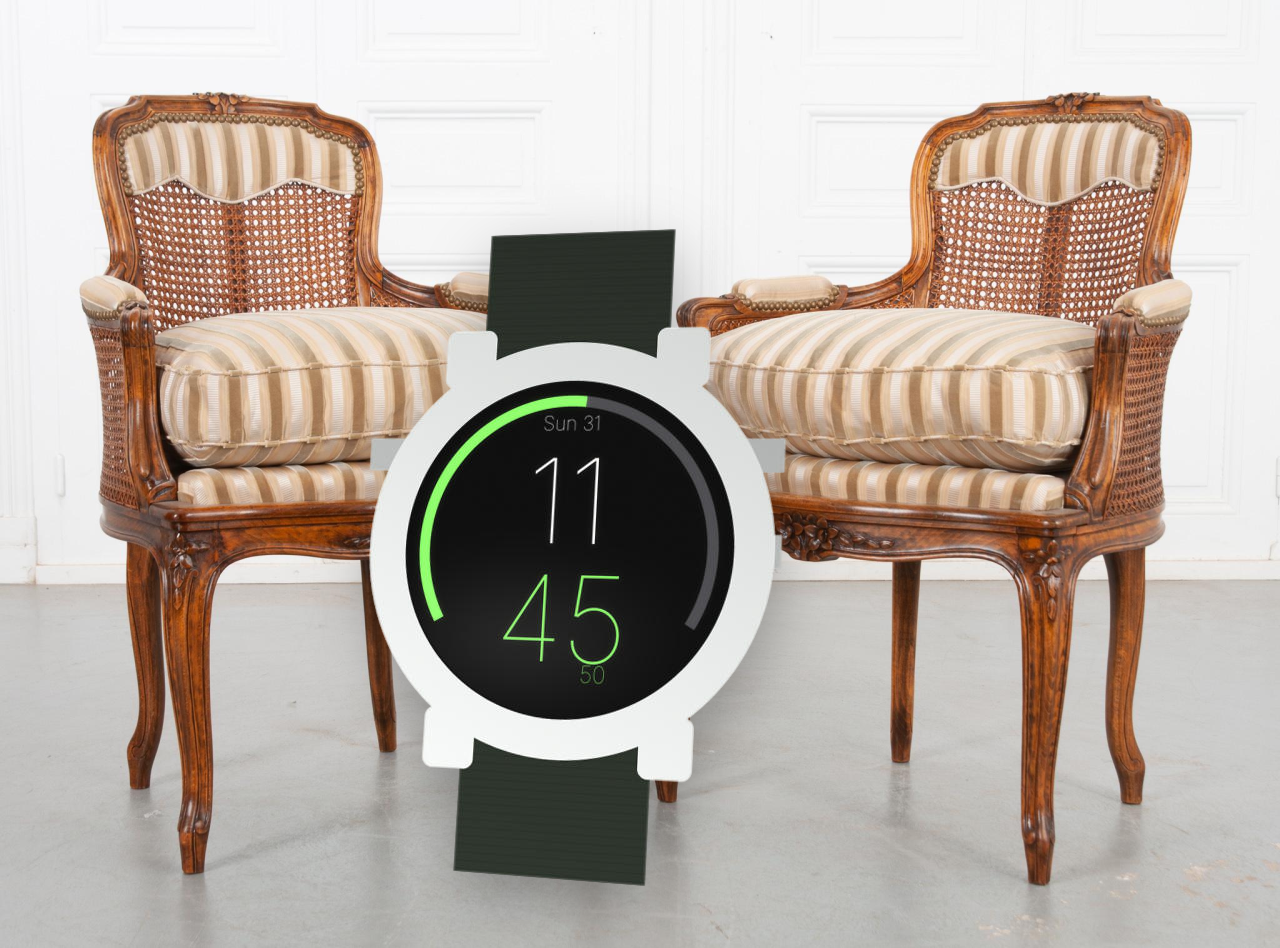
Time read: 11 h 45 min 50 s
